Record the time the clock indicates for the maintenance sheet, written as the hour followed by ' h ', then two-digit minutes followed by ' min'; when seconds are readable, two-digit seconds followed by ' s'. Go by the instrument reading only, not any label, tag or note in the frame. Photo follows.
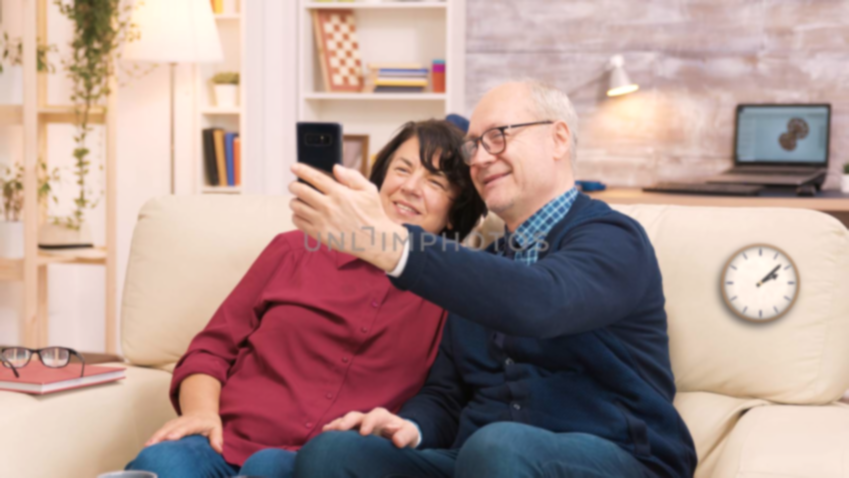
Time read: 2 h 08 min
